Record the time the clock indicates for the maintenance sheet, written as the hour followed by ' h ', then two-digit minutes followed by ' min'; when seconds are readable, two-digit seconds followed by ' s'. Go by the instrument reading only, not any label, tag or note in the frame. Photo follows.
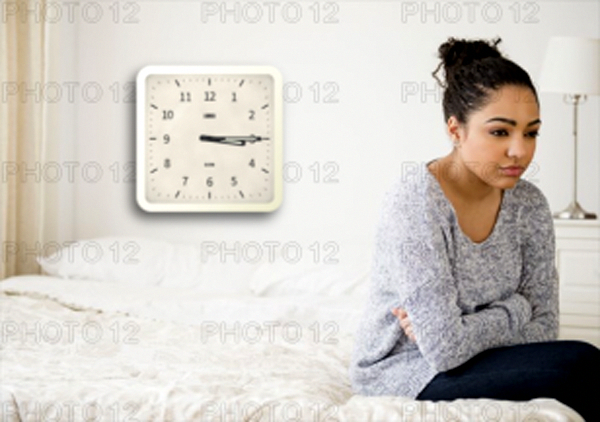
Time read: 3 h 15 min
